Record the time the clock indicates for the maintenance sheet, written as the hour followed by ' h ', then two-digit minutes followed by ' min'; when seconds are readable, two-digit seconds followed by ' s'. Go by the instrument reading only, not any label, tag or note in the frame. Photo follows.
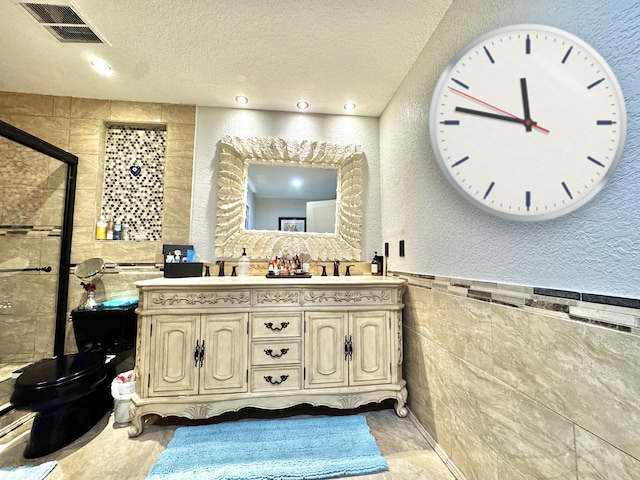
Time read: 11 h 46 min 49 s
